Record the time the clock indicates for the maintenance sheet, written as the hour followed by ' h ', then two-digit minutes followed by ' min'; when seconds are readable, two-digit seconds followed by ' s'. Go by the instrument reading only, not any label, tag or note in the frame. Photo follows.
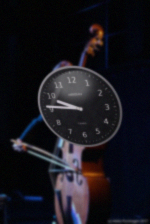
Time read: 9 h 46 min
